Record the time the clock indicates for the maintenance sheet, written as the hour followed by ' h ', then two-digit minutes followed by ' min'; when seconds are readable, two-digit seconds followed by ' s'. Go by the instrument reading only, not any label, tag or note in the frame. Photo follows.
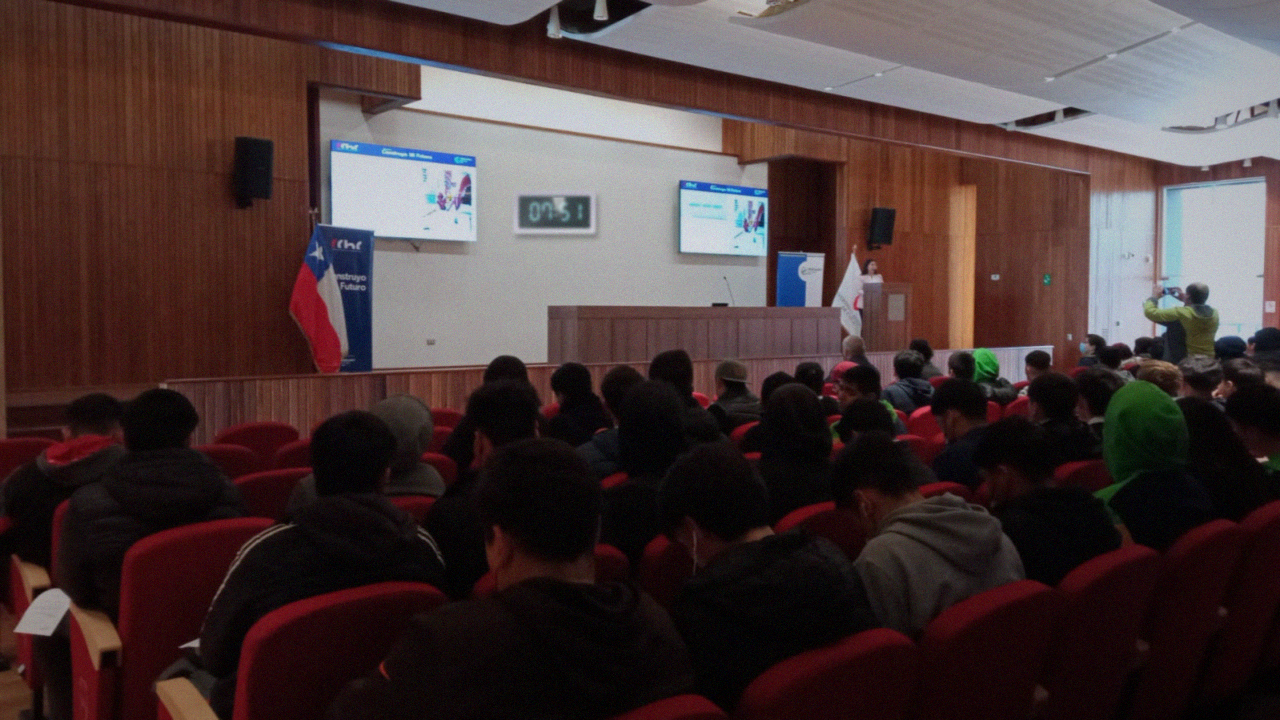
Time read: 7 h 51 min
